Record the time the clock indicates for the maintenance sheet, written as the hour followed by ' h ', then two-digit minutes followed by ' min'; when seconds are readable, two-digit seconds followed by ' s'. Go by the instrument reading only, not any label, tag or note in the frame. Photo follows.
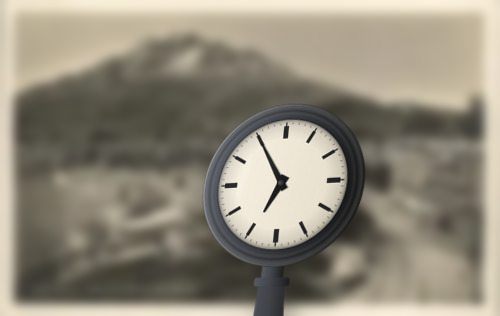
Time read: 6 h 55 min
